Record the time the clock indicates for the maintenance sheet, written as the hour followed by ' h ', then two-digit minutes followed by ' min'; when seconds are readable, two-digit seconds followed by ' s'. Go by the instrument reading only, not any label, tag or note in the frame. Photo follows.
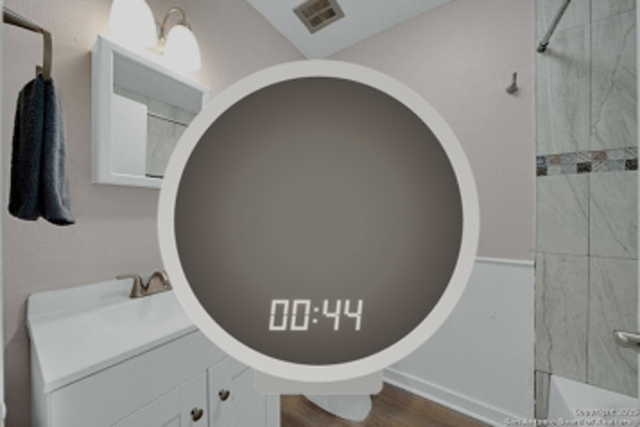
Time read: 0 h 44 min
